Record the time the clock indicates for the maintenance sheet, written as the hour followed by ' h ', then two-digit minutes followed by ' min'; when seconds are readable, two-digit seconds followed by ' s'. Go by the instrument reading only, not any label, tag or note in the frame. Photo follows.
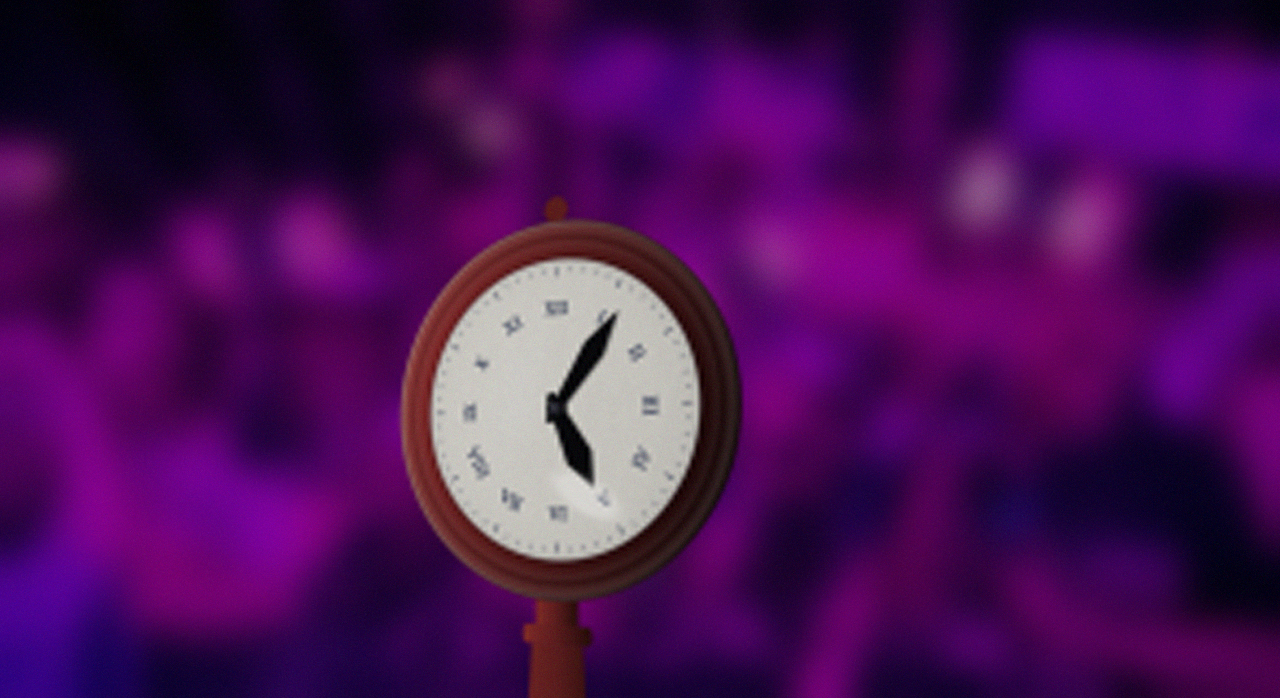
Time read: 5 h 06 min
